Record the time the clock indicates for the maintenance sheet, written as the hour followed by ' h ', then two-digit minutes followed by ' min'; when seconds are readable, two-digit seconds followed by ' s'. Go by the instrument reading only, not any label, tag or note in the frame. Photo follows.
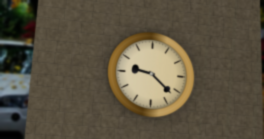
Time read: 9 h 22 min
